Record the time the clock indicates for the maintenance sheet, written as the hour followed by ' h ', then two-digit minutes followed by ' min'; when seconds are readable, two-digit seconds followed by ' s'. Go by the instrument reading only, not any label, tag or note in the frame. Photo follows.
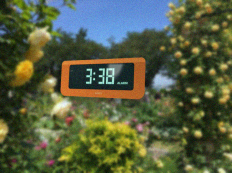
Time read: 3 h 38 min
